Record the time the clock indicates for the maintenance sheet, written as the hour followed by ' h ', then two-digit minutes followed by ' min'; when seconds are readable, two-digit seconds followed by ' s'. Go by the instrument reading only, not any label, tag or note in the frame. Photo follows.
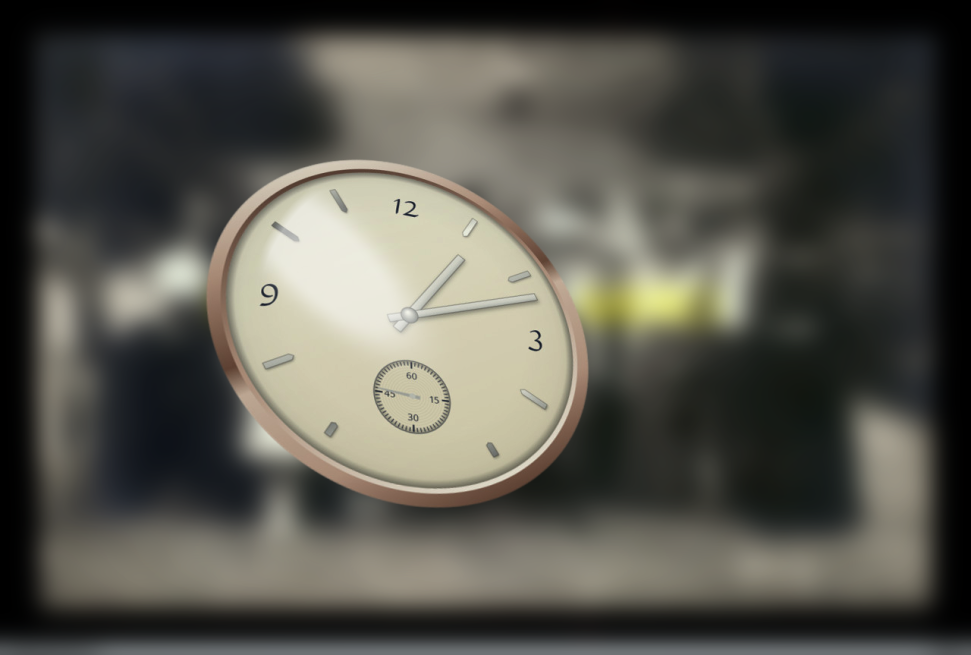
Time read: 1 h 11 min 46 s
